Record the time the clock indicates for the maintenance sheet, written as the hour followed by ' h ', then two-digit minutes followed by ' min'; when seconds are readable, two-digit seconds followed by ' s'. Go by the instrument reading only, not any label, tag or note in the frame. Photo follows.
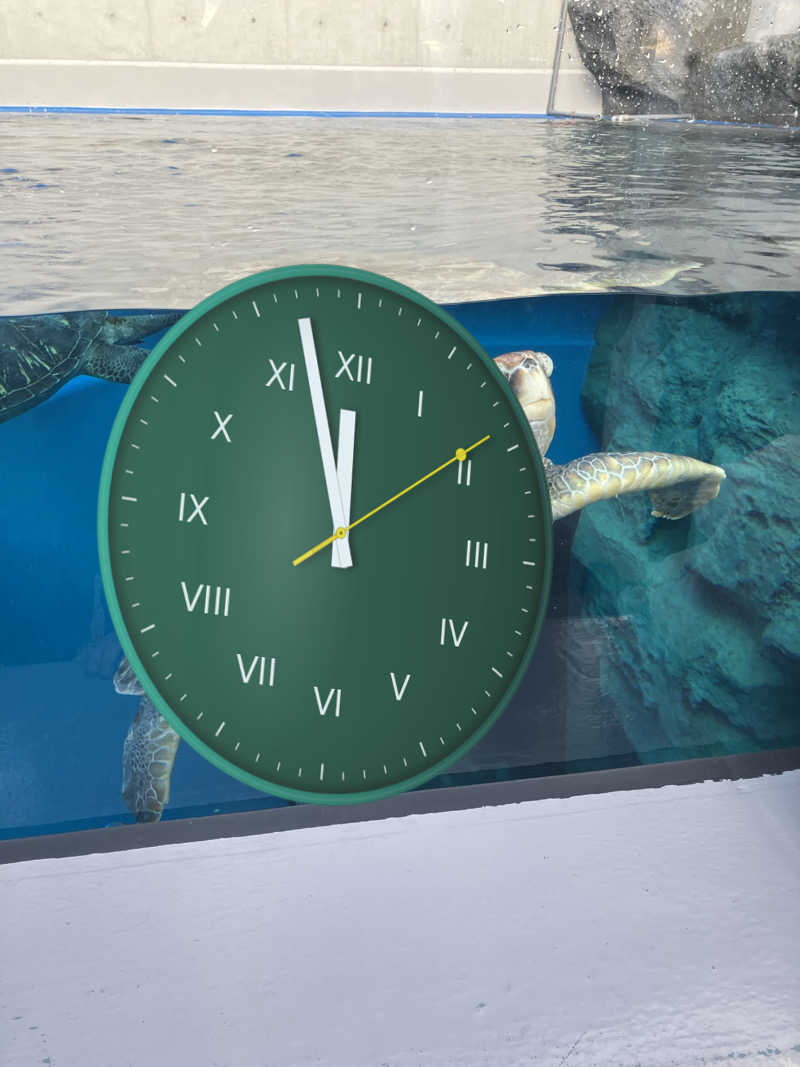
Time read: 11 h 57 min 09 s
